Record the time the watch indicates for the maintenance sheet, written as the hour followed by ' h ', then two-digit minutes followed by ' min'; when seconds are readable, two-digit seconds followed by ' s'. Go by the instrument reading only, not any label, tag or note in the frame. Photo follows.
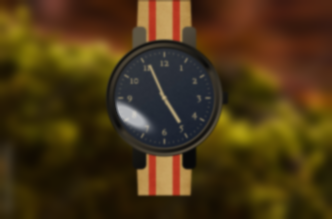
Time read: 4 h 56 min
